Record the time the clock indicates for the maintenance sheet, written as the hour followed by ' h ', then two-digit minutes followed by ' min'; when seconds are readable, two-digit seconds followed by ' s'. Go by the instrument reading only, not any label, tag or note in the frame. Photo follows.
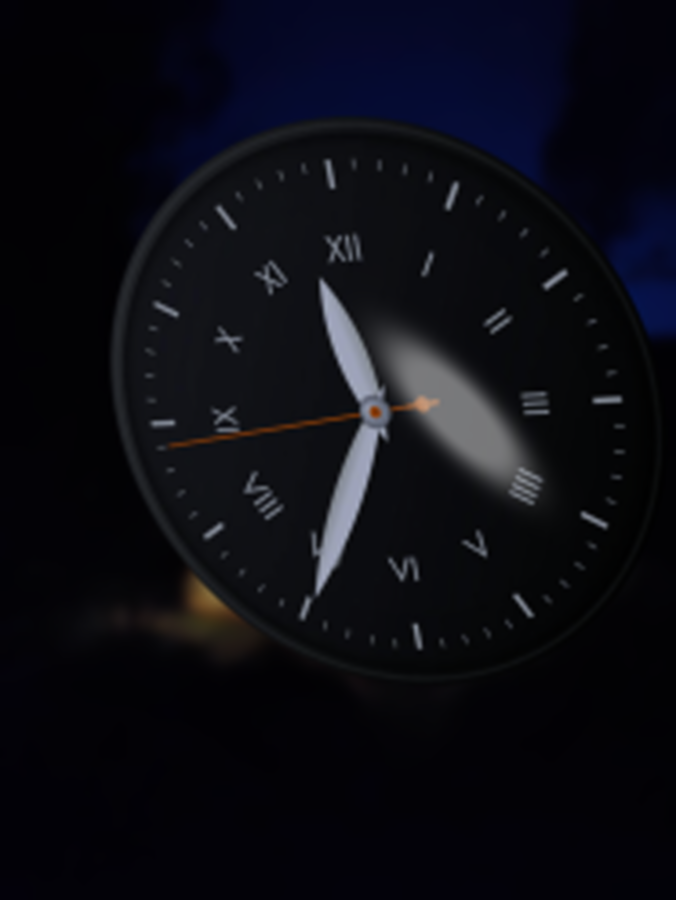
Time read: 11 h 34 min 44 s
